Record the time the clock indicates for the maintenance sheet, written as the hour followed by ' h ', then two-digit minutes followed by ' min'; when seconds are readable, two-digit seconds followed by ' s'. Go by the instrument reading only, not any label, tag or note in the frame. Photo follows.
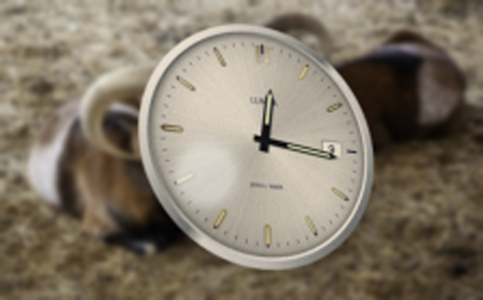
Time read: 12 h 16 min
